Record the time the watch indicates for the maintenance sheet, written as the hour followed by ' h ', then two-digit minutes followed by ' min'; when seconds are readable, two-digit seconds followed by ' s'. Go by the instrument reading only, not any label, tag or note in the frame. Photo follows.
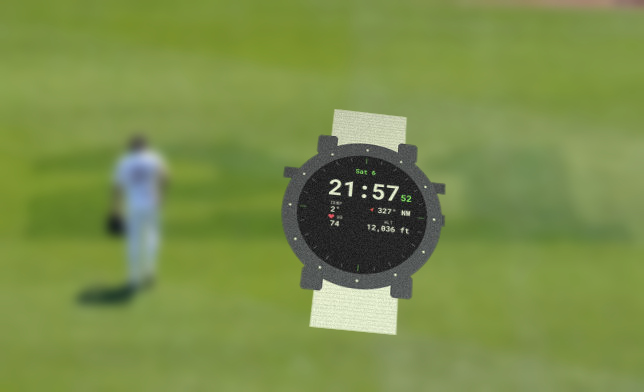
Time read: 21 h 57 min 52 s
